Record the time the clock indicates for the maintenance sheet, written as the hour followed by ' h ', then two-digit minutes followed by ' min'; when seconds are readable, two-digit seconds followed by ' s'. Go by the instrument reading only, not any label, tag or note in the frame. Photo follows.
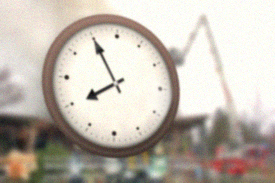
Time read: 7 h 55 min
